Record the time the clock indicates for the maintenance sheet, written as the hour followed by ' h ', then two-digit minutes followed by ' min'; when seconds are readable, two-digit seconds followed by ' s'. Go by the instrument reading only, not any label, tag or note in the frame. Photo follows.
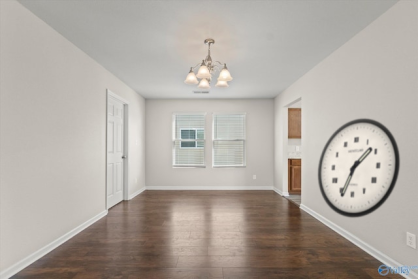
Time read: 1 h 34 min
